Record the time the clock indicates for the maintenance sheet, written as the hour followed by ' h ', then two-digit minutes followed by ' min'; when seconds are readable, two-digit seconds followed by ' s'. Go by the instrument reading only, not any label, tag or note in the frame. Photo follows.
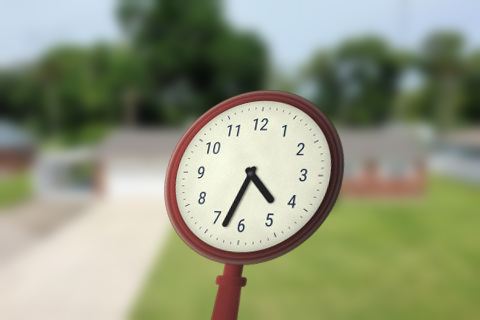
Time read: 4 h 33 min
